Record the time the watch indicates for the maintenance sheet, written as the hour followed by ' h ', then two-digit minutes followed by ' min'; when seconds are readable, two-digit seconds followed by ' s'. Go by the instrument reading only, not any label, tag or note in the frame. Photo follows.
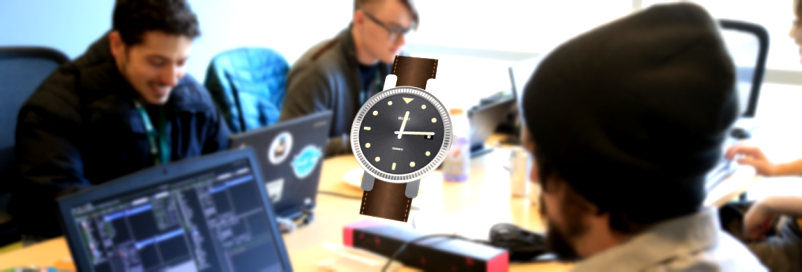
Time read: 12 h 14 min
